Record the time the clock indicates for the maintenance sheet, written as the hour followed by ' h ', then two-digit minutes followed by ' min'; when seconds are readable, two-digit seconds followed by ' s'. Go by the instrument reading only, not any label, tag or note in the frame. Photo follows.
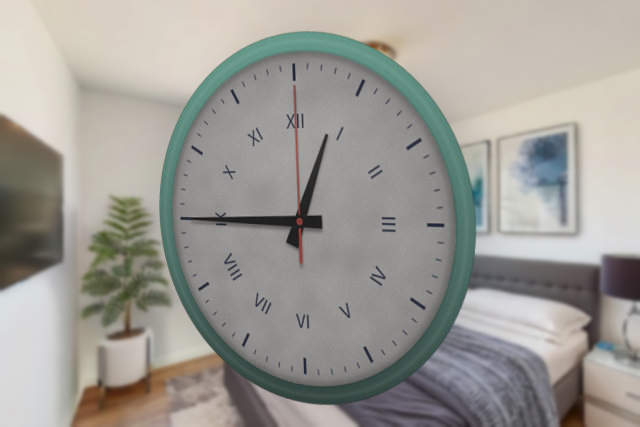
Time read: 12 h 45 min 00 s
